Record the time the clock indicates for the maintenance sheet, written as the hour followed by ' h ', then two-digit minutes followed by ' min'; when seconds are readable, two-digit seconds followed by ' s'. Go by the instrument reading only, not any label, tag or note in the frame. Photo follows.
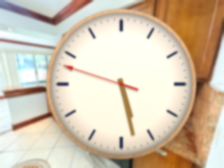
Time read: 5 h 27 min 48 s
